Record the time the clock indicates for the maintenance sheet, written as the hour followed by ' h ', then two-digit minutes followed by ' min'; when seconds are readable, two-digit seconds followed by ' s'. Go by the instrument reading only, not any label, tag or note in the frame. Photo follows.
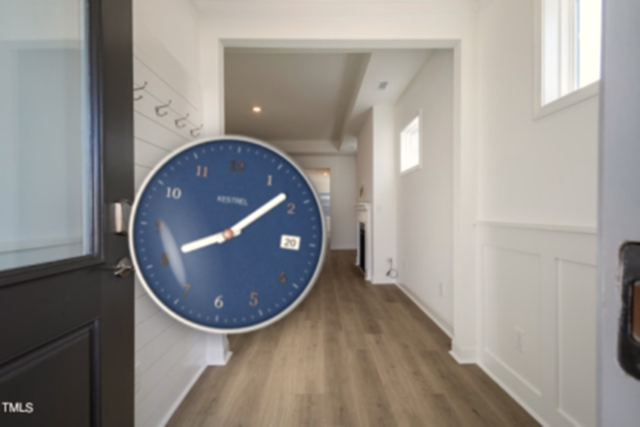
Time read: 8 h 08 min
